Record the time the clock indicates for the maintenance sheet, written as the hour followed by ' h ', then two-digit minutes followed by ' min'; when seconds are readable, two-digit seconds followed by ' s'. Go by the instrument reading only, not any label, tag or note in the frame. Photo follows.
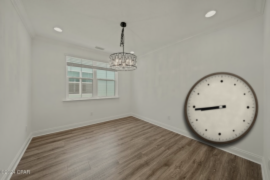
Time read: 8 h 44 min
